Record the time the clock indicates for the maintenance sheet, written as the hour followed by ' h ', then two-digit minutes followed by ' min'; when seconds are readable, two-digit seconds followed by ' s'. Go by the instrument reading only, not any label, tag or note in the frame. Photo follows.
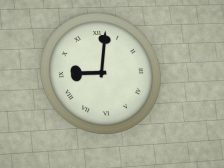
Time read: 9 h 02 min
